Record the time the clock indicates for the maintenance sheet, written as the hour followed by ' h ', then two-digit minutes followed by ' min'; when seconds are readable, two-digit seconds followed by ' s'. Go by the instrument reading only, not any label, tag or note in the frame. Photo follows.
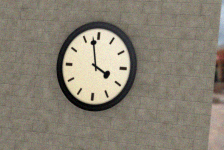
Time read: 3 h 58 min
